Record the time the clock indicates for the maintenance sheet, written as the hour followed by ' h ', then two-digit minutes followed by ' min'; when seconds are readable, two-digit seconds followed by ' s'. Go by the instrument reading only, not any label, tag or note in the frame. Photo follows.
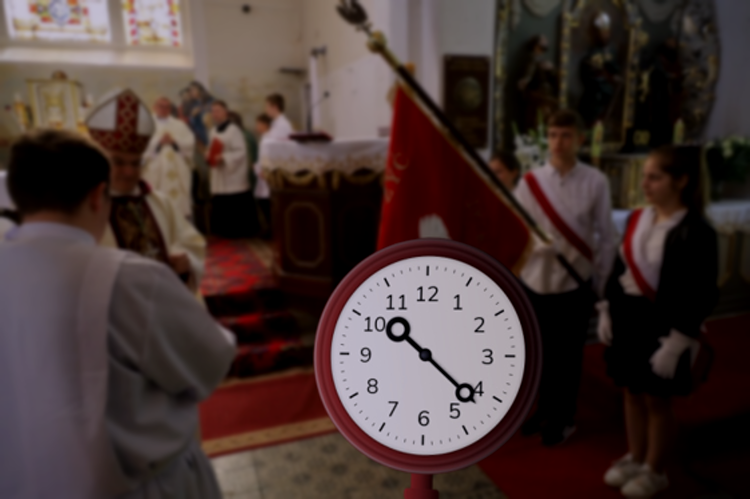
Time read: 10 h 22 min
